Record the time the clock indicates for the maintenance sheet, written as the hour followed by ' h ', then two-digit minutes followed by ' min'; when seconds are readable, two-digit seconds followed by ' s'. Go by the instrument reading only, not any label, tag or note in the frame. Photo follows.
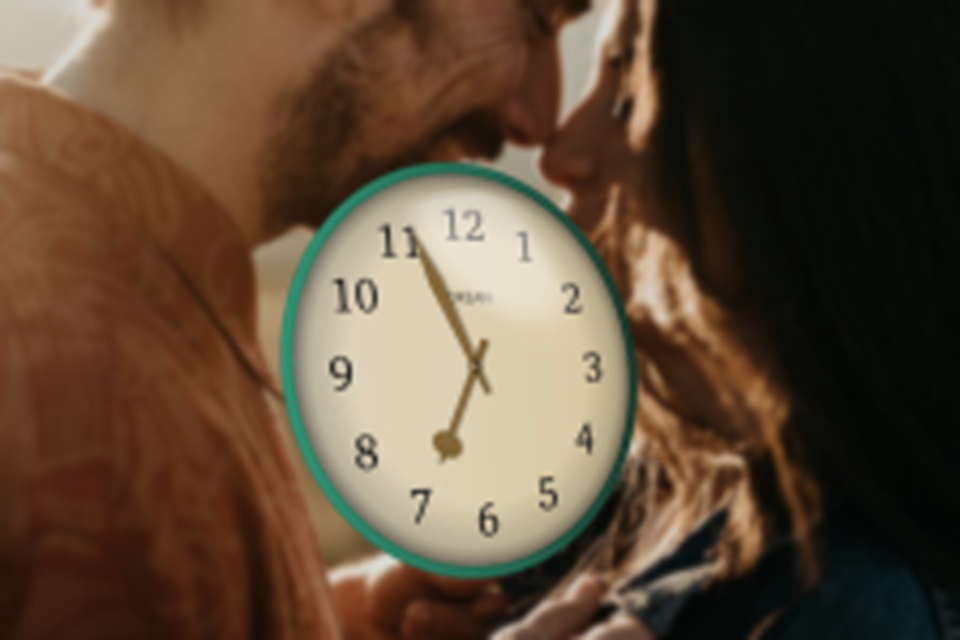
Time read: 6 h 56 min
